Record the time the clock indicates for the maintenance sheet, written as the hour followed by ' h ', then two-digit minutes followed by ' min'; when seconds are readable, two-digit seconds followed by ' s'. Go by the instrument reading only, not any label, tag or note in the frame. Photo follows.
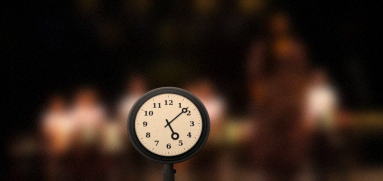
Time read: 5 h 08 min
